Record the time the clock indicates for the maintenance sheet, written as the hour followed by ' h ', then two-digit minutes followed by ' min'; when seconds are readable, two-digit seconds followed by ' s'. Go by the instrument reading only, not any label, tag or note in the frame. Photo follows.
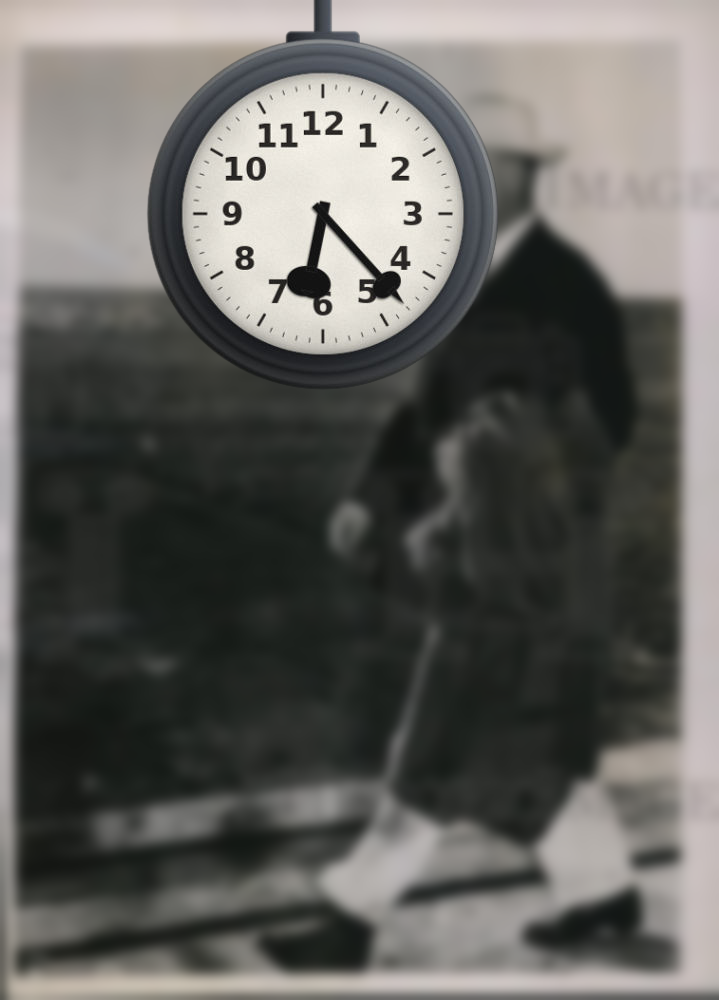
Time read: 6 h 23 min
